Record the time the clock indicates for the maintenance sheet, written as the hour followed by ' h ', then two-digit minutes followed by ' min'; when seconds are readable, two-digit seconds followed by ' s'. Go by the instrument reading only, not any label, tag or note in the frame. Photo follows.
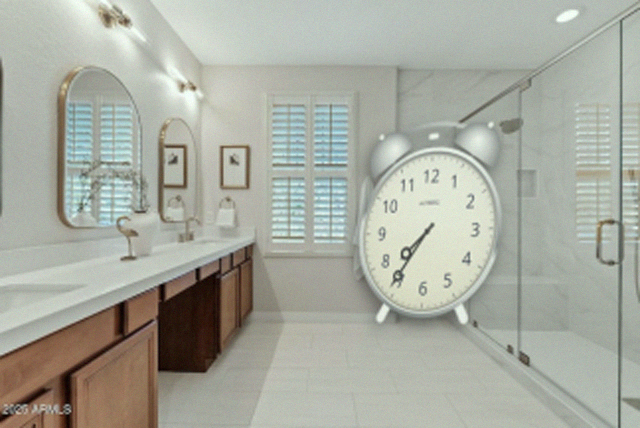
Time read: 7 h 36 min
